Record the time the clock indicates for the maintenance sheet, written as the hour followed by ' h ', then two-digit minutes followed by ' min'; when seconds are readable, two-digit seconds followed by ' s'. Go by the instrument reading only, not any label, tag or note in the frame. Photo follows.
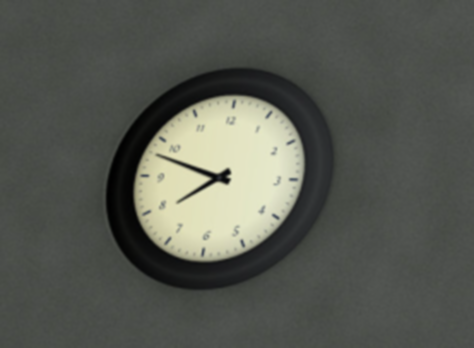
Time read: 7 h 48 min
